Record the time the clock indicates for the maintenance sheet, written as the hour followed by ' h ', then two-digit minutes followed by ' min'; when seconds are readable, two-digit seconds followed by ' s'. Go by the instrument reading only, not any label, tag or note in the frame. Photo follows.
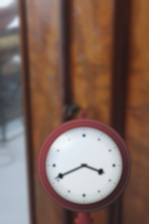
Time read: 3 h 41 min
